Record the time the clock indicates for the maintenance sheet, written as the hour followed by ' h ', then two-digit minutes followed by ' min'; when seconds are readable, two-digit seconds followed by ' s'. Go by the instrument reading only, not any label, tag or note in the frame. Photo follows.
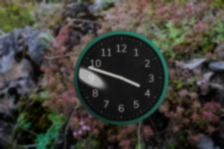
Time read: 3 h 48 min
